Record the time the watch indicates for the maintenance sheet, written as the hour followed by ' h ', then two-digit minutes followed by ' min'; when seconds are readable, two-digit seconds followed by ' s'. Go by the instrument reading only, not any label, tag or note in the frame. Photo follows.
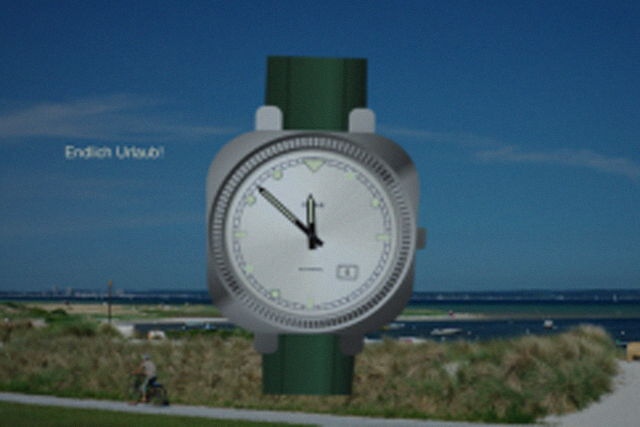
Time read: 11 h 52 min
